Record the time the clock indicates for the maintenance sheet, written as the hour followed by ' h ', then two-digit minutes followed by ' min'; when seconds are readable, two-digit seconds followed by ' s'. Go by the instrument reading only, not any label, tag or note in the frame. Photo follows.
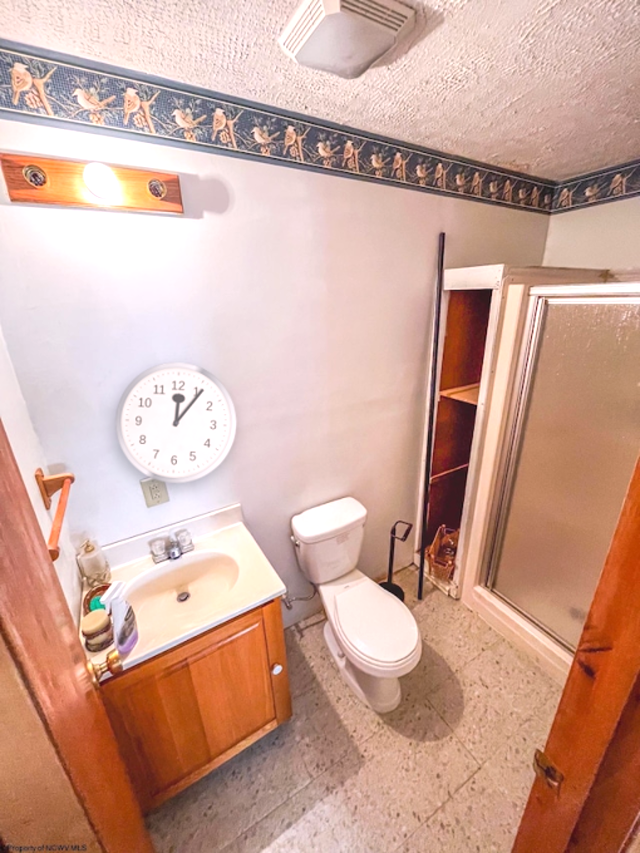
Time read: 12 h 06 min
